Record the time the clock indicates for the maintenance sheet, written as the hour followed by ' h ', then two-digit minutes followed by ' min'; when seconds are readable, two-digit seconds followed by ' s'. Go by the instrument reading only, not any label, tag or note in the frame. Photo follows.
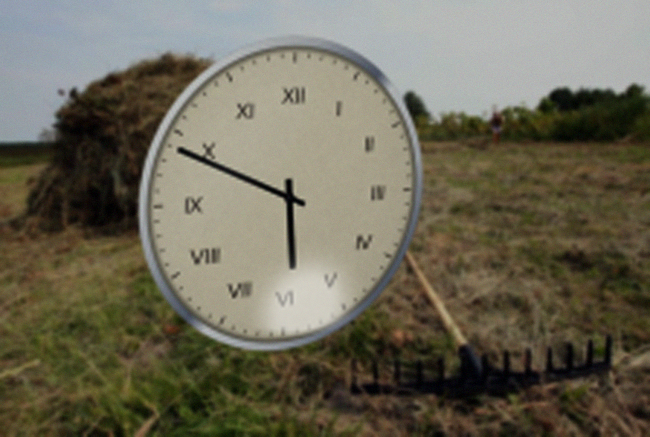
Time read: 5 h 49 min
